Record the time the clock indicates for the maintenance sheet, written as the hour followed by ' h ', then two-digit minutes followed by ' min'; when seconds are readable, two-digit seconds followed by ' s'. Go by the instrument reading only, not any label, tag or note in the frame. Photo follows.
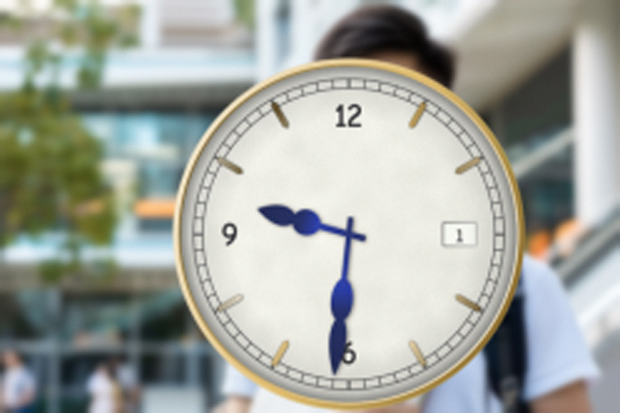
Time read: 9 h 31 min
